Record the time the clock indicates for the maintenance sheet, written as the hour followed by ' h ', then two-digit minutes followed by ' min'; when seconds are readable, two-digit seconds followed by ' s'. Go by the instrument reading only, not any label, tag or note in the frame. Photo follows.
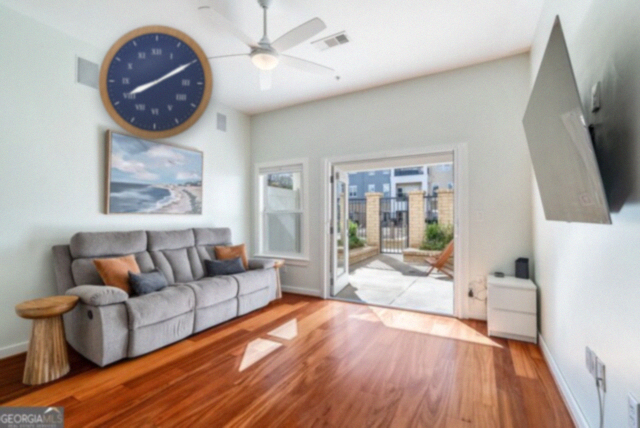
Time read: 8 h 10 min
